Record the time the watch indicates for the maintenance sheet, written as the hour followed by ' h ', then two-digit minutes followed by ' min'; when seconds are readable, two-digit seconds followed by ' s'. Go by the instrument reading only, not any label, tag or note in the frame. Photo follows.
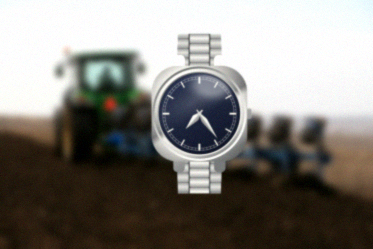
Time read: 7 h 24 min
